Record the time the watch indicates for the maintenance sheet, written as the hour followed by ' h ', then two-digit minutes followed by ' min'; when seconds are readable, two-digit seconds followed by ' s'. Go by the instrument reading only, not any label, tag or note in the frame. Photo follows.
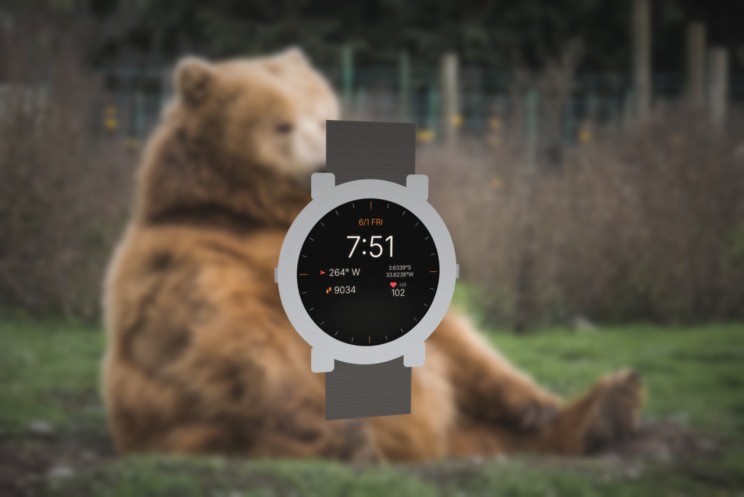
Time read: 7 h 51 min
